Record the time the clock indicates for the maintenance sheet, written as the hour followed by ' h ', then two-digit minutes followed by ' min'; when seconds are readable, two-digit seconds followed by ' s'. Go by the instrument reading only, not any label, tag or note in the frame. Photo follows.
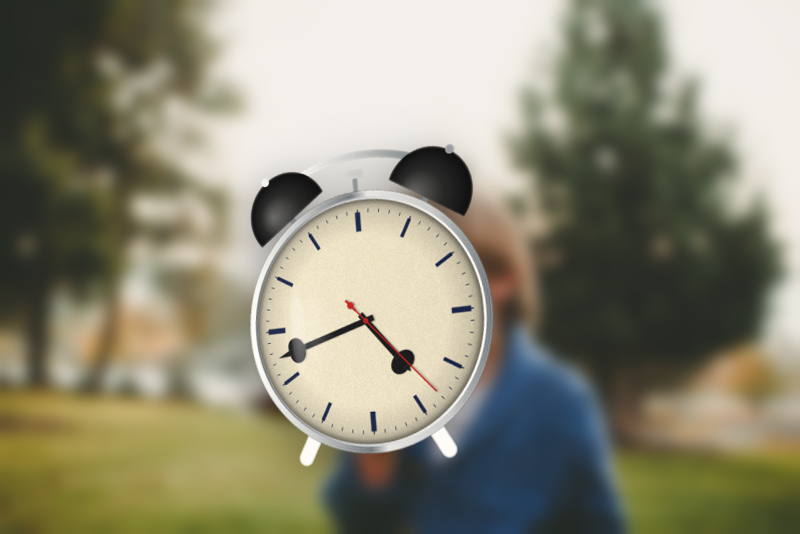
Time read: 4 h 42 min 23 s
